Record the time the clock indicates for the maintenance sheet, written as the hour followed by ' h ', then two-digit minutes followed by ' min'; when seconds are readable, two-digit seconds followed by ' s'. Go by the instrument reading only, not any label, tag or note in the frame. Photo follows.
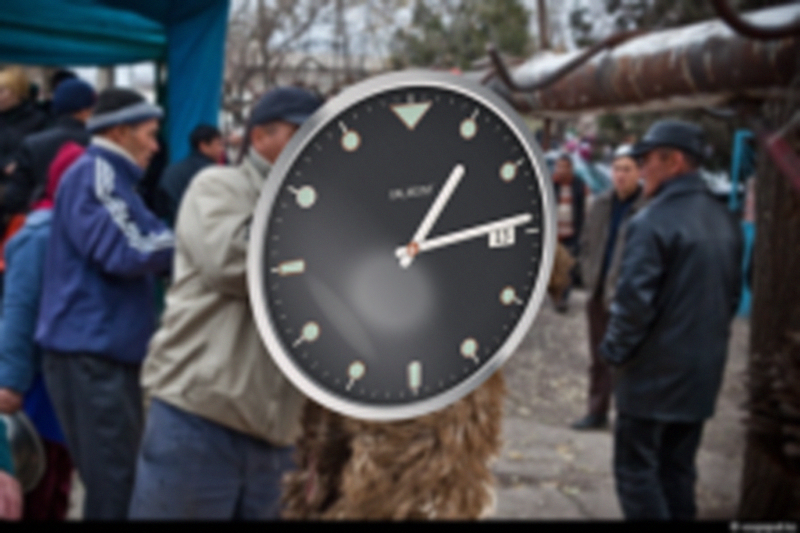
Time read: 1 h 14 min
